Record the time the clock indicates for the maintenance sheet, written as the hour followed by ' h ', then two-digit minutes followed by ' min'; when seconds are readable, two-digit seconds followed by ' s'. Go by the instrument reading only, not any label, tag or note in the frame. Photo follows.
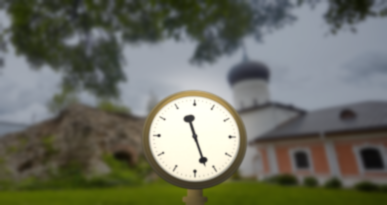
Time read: 11 h 27 min
